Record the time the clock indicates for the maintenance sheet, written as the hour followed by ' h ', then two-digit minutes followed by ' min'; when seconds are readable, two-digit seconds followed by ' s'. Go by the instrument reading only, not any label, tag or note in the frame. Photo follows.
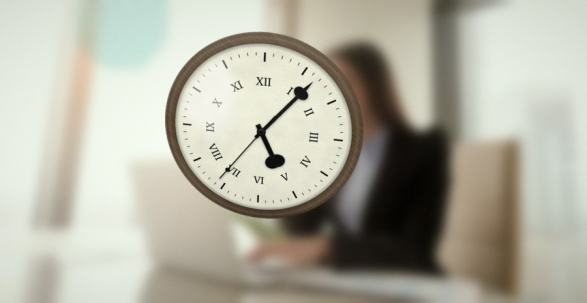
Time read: 5 h 06 min 36 s
